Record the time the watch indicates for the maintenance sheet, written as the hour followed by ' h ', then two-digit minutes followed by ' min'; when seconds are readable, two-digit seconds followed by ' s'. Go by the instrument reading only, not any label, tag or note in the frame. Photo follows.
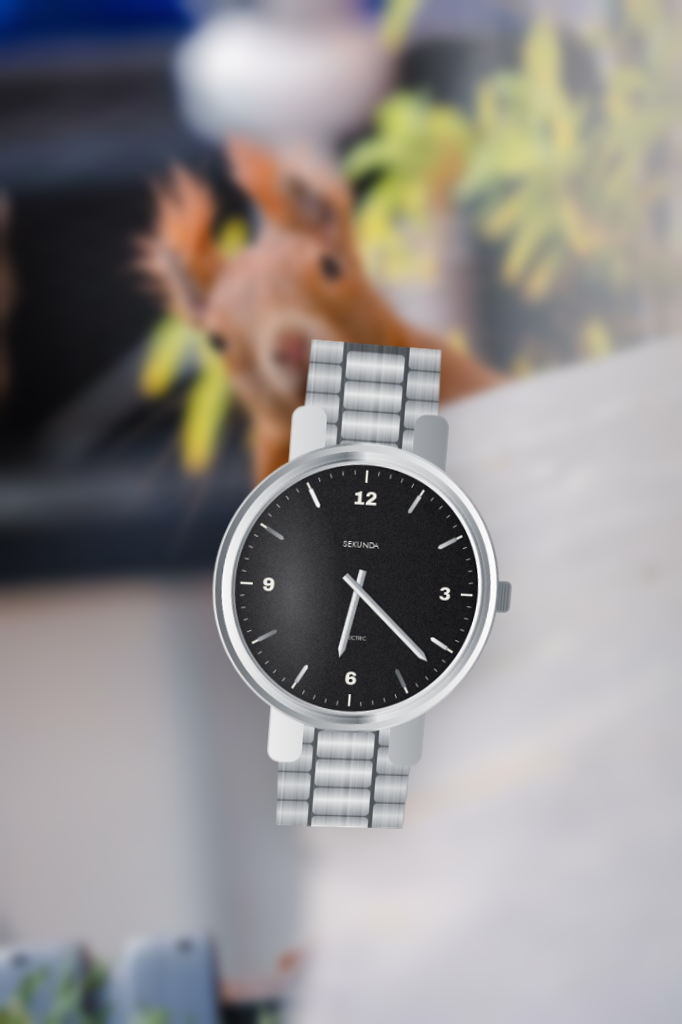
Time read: 6 h 22 min
